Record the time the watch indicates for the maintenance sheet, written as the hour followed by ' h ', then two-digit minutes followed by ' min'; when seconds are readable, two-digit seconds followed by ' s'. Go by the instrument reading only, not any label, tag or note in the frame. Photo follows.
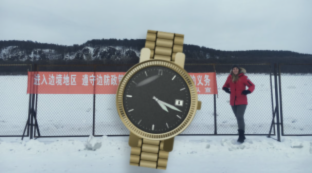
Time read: 4 h 18 min
